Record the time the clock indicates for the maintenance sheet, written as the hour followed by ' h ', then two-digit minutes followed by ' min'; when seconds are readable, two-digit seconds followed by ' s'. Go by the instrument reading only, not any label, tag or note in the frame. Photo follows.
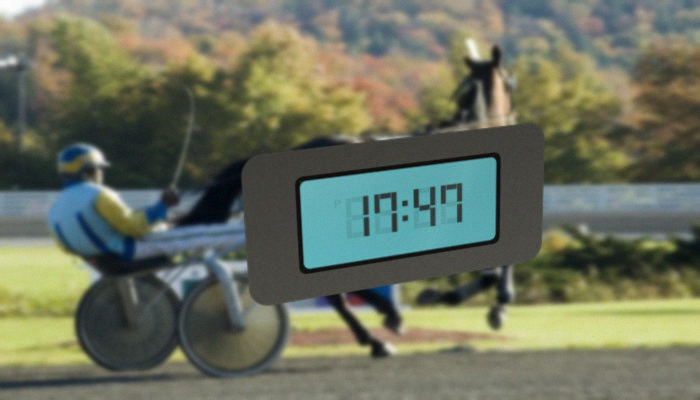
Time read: 17 h 47 min
